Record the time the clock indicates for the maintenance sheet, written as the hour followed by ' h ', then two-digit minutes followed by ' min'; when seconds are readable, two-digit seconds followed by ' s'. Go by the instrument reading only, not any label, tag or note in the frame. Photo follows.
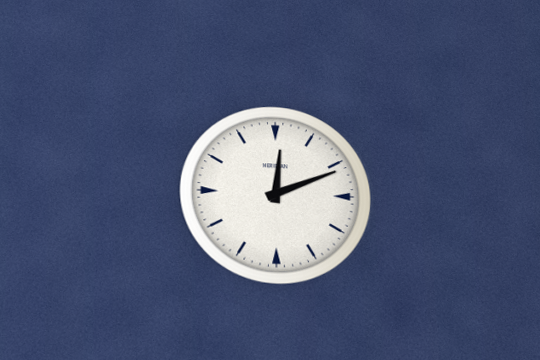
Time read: 12 h 11 min
